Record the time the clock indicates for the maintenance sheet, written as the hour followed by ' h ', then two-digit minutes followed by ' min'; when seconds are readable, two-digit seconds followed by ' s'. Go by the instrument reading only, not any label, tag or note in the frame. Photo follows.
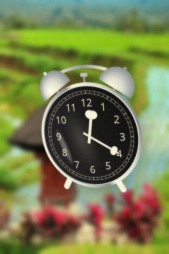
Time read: 12 h 20 min
